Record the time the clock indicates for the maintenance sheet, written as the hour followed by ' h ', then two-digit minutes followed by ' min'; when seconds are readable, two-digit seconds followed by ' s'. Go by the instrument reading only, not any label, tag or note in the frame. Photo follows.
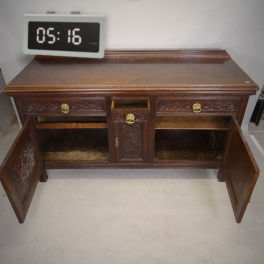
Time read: 5 h 16 min
